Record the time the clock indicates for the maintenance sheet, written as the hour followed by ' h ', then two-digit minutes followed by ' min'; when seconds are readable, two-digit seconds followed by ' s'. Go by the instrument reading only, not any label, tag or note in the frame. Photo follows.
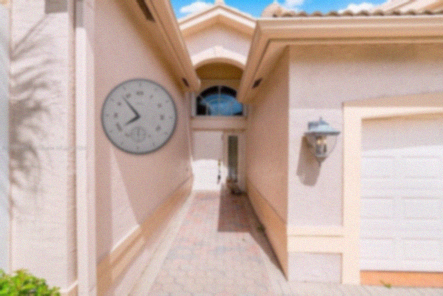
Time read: 7 h 53 min
